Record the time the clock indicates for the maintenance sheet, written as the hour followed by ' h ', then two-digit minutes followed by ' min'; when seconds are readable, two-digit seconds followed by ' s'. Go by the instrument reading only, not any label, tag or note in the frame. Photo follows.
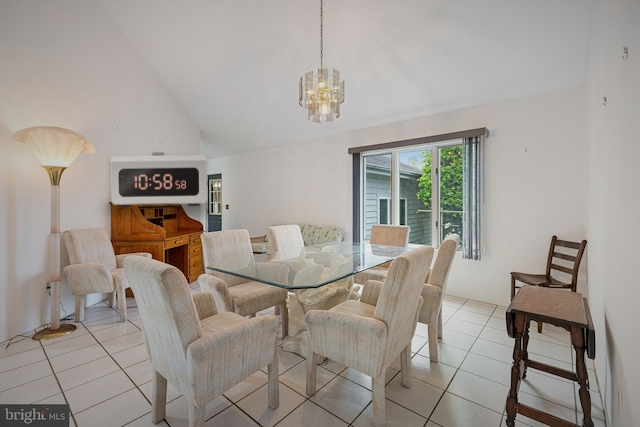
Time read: 10 h 58 min
